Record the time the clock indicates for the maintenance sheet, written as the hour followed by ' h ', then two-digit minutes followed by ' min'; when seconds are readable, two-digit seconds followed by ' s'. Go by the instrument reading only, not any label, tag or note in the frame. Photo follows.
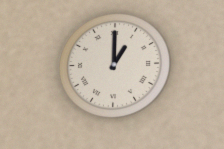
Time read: 1 h 00 min
